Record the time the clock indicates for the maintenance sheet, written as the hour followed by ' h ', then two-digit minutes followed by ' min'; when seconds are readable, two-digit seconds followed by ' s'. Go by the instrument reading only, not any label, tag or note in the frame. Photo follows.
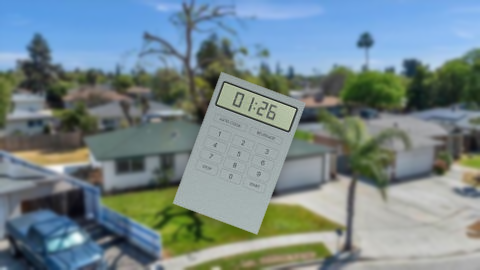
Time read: 1 h 26 min
